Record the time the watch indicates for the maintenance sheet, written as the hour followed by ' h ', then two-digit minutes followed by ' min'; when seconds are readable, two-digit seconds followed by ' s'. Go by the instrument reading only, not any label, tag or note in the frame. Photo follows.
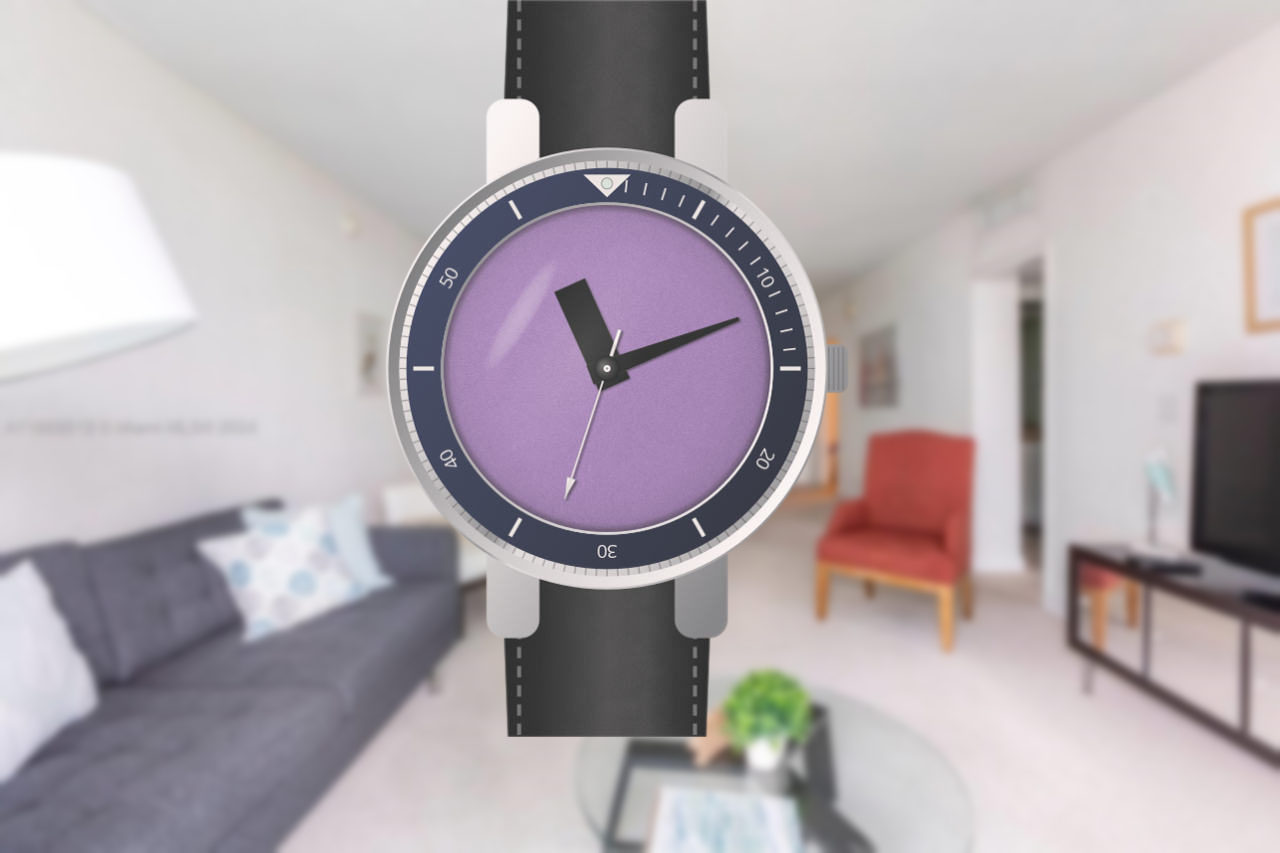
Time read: 11 h 11 min 33 s
